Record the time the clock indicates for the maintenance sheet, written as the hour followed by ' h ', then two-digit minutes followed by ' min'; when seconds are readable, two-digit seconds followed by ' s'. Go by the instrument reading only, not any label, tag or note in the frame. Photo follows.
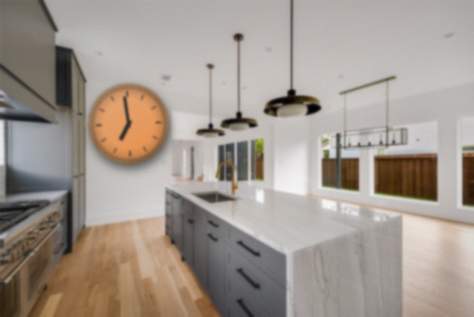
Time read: 6 h 59 min
